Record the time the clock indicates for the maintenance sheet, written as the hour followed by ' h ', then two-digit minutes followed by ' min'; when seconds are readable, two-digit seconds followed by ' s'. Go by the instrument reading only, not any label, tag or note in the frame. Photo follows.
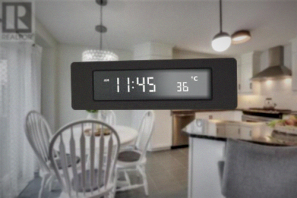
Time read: 11 h 45 min
